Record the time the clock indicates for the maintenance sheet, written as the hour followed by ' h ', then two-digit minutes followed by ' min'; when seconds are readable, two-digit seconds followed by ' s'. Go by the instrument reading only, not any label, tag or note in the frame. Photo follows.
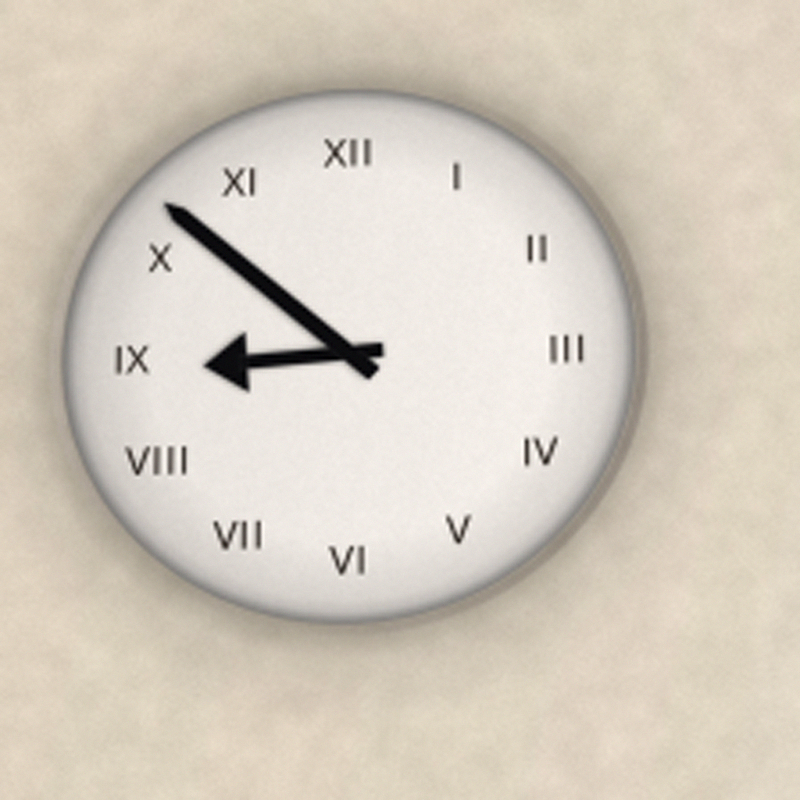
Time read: 8 h 52 min
